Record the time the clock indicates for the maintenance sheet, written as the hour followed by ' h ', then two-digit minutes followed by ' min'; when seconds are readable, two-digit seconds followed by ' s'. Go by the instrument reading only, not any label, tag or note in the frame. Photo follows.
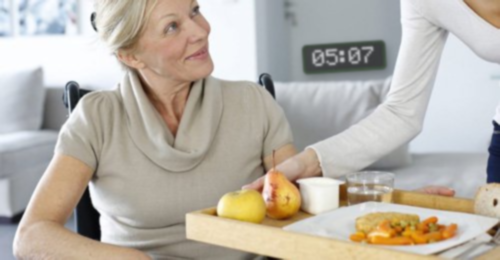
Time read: 5 h 07 min
